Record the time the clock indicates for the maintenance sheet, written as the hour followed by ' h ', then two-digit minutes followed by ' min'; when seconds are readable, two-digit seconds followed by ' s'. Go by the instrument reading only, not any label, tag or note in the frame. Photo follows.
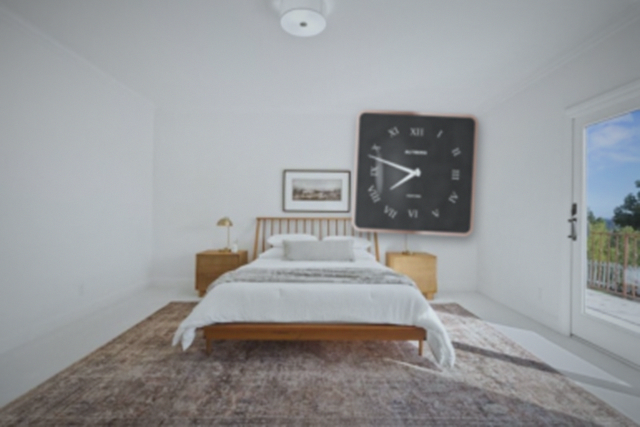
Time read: 7 h 48 min
